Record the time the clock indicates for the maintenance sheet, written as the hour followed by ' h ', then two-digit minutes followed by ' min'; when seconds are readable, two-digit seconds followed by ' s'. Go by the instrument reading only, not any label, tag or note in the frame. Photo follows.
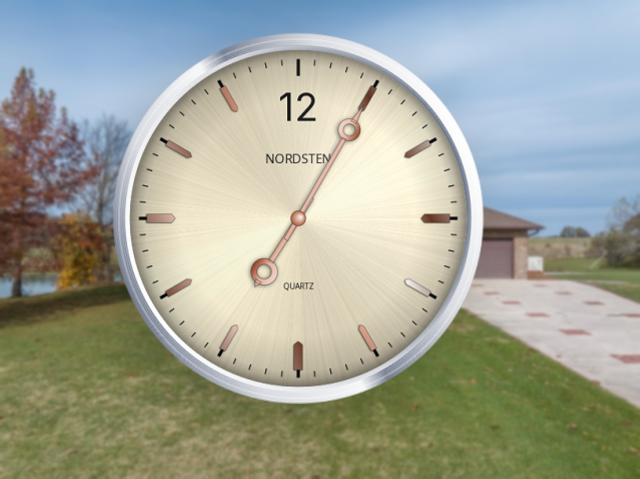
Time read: 7 h 05 min
